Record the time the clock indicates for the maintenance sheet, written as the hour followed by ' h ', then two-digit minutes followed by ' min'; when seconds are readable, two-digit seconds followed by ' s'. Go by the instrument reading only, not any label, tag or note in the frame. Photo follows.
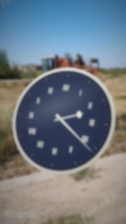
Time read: 2 h 21 min
